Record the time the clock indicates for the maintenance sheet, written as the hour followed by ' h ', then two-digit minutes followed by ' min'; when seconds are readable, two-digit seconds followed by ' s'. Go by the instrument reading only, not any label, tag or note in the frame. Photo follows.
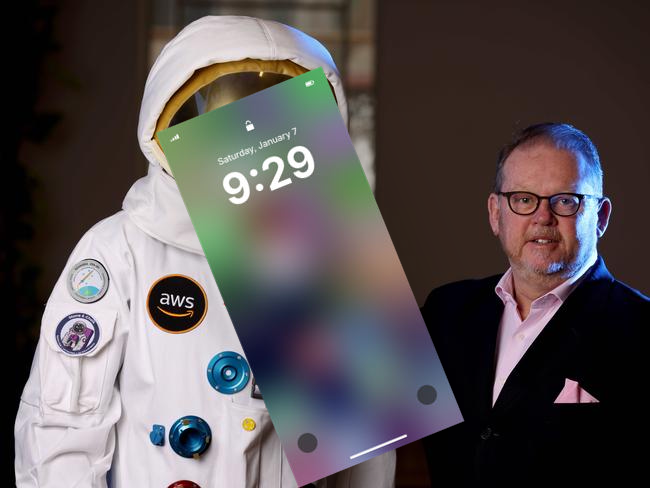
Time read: 9 h 29 min
